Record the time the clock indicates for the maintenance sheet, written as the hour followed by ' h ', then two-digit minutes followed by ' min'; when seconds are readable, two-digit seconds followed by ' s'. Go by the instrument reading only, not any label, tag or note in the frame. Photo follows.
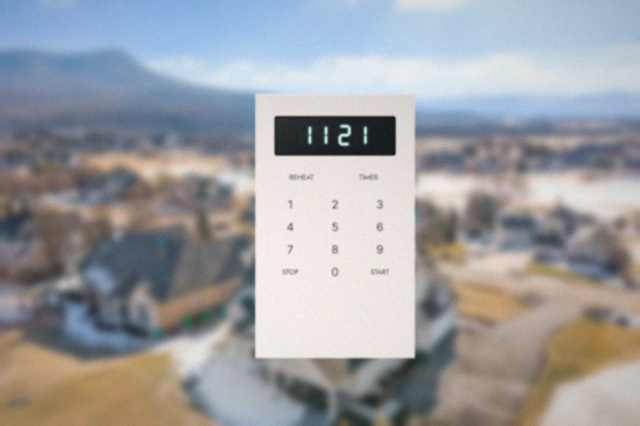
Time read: 11 h 21 min
